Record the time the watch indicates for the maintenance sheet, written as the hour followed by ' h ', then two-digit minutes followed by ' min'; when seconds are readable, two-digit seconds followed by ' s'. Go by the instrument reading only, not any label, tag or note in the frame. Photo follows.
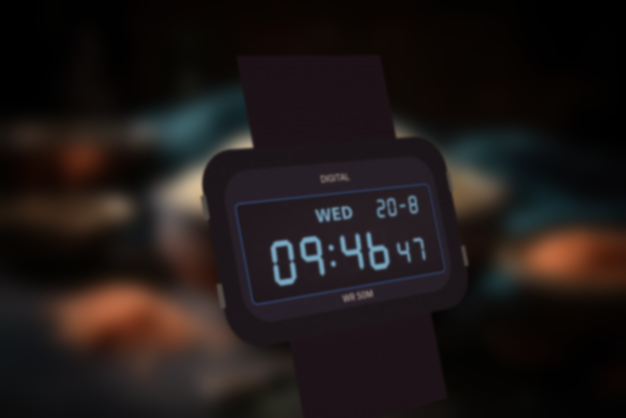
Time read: 9 h 46 min 47 s
